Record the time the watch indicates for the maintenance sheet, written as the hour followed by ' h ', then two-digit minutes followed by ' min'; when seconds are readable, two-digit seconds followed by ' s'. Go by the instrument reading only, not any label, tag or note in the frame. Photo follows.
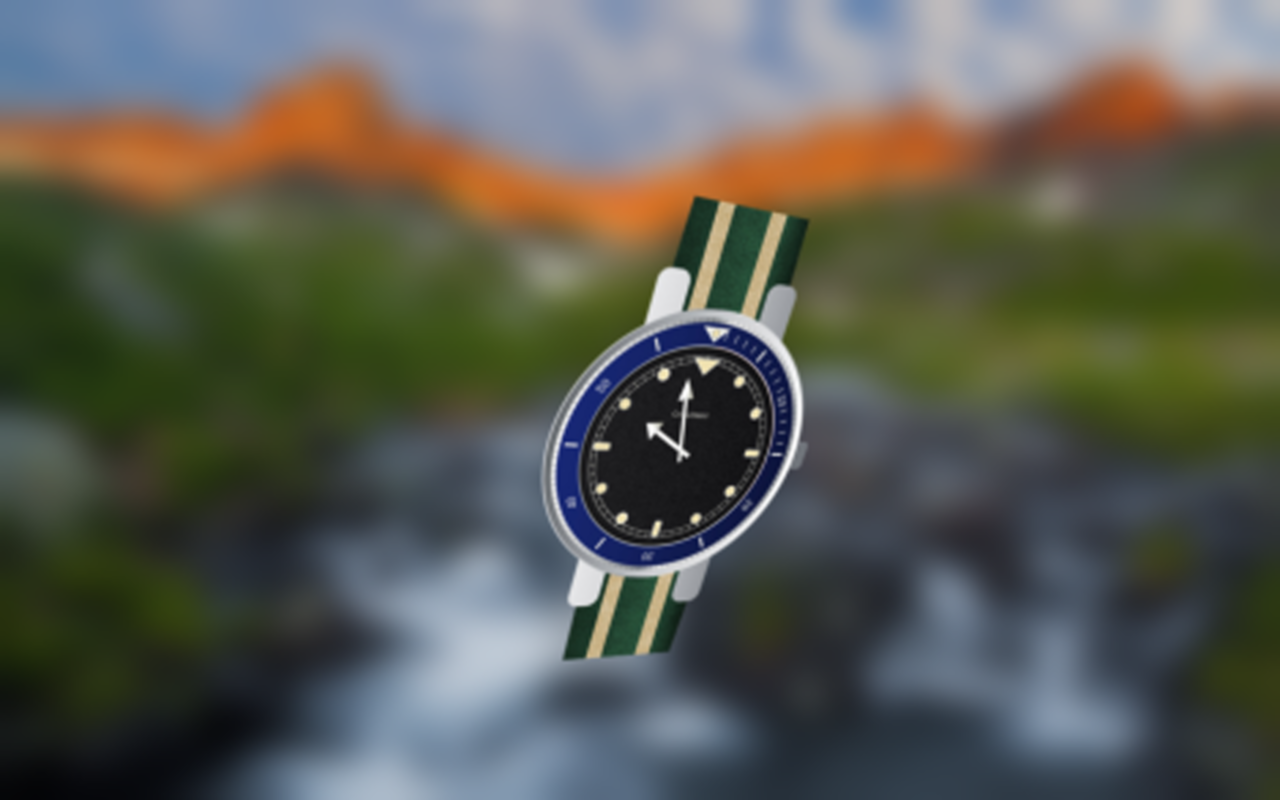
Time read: 9 h 58 min
